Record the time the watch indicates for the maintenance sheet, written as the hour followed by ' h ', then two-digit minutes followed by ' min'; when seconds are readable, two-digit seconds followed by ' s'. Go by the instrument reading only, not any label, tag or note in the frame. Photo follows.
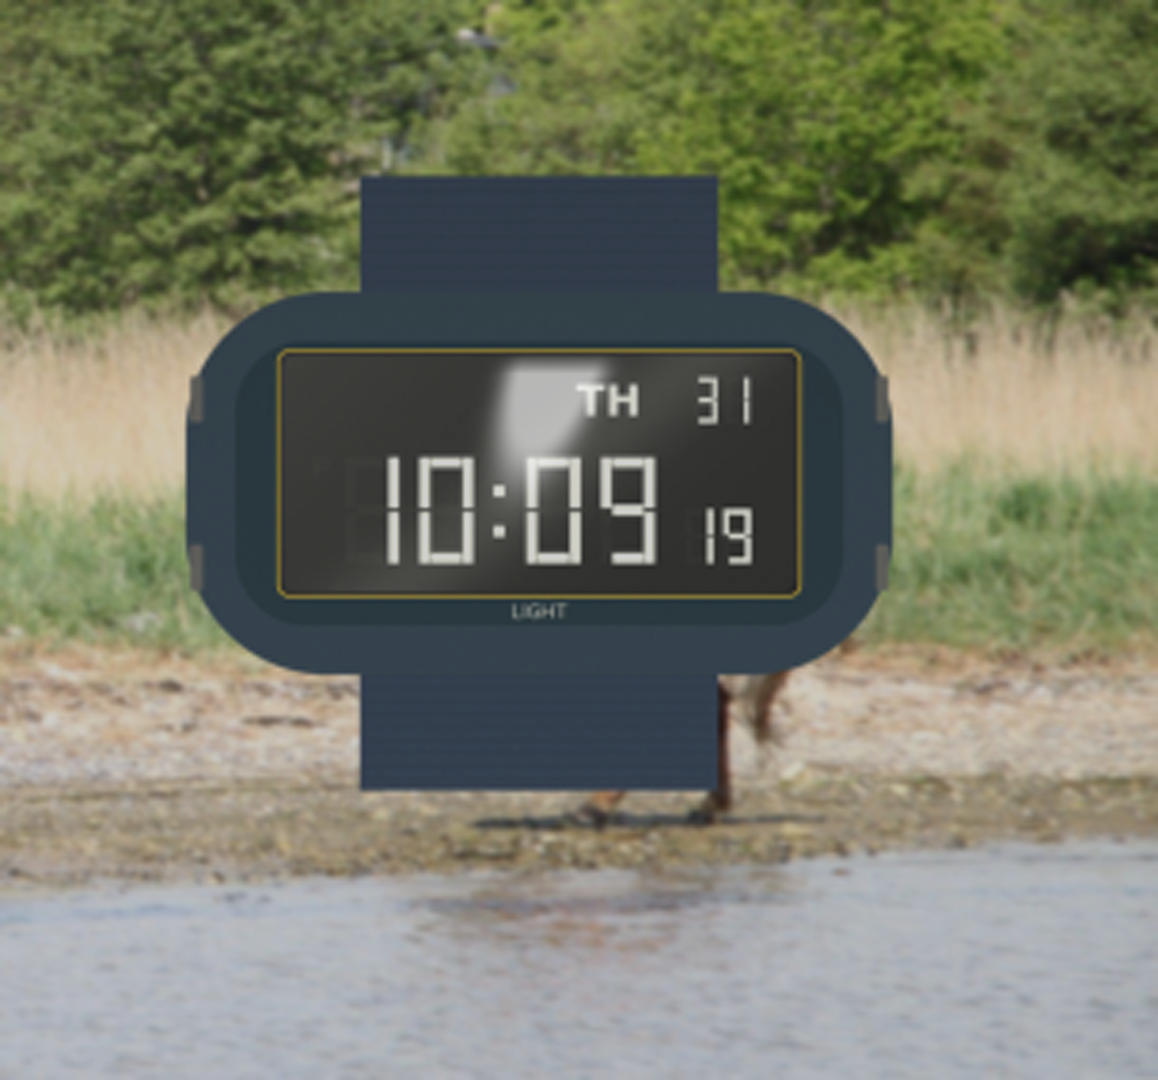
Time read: 10 h 09 min 19 s
